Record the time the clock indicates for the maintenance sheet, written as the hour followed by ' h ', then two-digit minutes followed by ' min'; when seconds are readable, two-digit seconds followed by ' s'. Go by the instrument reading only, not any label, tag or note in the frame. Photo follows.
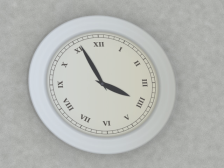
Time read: 3 h 56 min
